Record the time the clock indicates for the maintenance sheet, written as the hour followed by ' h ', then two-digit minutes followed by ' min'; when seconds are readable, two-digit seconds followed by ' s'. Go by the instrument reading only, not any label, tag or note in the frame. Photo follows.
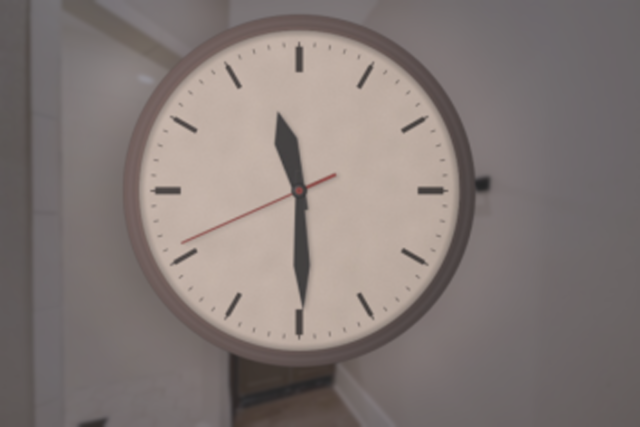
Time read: 11 h 29 min 41 s
